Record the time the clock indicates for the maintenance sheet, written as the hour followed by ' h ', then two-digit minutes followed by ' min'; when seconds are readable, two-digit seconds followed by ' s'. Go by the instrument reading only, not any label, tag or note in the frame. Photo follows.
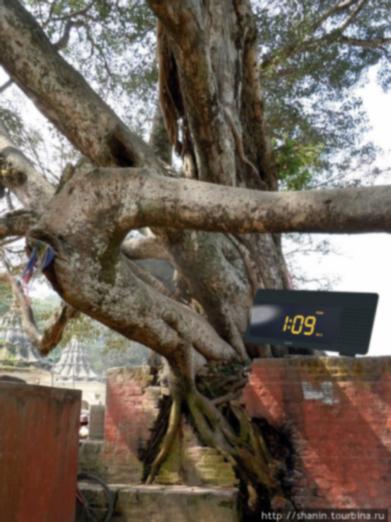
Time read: 1 h 09 min
